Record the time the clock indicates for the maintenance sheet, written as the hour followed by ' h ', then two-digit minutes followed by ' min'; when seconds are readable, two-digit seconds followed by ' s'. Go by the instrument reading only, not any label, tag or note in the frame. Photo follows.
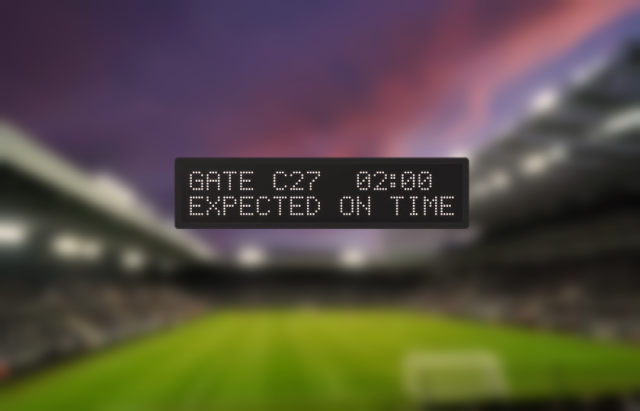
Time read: 2 h 00 min
